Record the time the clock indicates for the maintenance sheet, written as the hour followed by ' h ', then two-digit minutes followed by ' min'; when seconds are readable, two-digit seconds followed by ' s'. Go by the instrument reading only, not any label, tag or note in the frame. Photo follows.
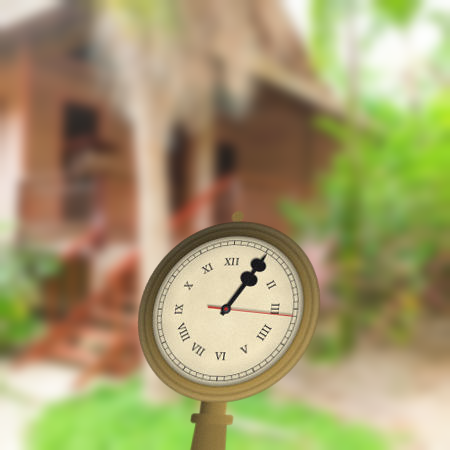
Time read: 1 h 05 min 16 s
